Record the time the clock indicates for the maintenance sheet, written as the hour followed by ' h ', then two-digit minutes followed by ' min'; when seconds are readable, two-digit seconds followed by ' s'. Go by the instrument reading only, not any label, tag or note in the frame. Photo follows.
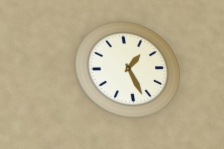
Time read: 1 h 27 min
